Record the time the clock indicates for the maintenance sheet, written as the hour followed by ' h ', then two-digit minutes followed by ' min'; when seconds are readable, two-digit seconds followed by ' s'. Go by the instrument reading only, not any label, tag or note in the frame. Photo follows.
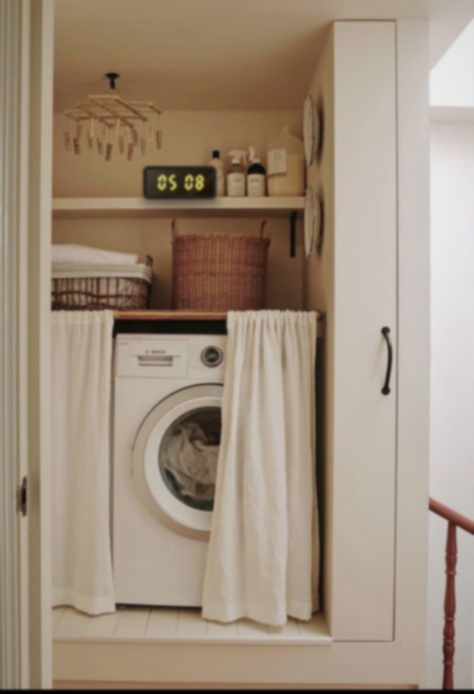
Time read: 5 h 08 min
